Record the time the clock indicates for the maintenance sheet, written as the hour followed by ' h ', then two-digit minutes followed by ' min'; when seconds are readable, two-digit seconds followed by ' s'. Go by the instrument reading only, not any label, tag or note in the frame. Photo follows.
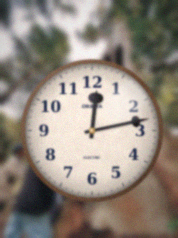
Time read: 12 h 13 min
